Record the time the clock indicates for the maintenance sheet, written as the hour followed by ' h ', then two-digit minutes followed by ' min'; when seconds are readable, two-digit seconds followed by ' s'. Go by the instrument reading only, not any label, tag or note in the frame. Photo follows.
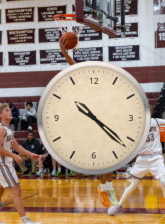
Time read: 10 h 22 min
